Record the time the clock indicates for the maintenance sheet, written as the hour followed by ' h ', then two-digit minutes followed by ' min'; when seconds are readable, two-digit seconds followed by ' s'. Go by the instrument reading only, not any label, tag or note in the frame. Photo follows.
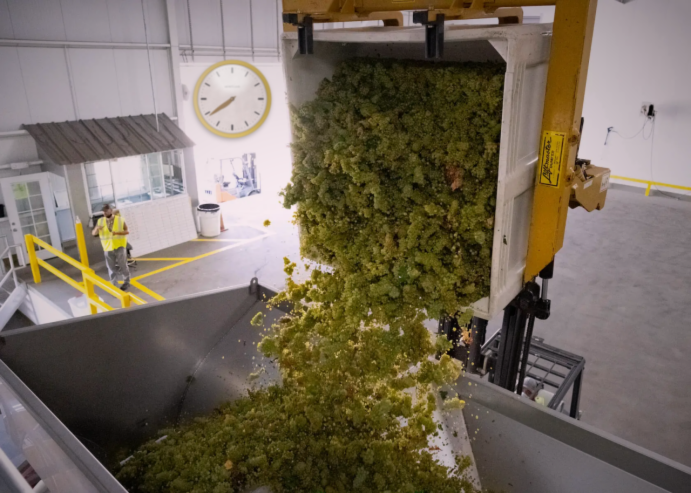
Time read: 7 h 39 min
